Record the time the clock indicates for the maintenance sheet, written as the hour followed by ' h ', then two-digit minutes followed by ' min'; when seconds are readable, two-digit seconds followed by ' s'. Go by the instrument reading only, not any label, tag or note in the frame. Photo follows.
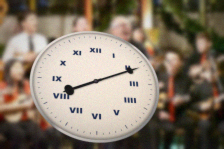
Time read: 8 h 11 min
